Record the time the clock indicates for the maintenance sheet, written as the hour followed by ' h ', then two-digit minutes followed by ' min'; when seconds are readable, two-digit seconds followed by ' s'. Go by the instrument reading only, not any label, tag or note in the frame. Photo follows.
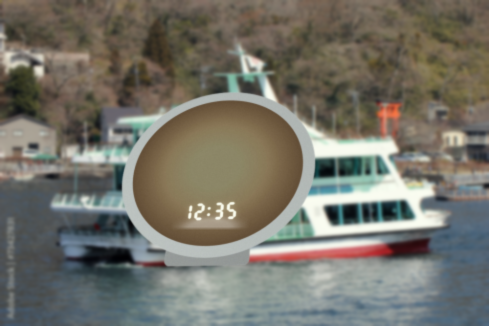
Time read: 12 h 35 min
